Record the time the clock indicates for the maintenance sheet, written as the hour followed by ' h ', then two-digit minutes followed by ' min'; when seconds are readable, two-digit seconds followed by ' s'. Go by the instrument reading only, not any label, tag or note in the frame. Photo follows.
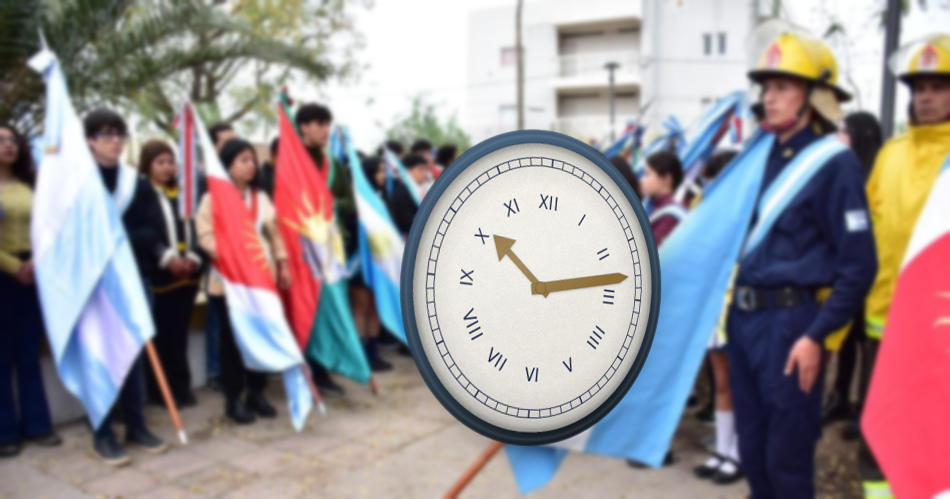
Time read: 10 h 13 min
